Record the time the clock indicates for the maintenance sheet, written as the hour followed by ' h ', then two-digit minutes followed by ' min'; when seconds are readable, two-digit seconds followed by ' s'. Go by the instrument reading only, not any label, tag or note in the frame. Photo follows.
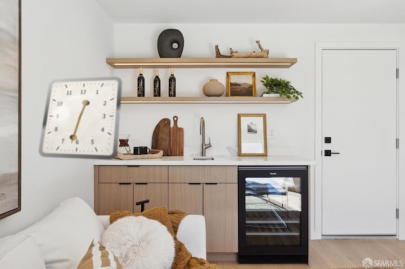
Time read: 12 h 32 min
